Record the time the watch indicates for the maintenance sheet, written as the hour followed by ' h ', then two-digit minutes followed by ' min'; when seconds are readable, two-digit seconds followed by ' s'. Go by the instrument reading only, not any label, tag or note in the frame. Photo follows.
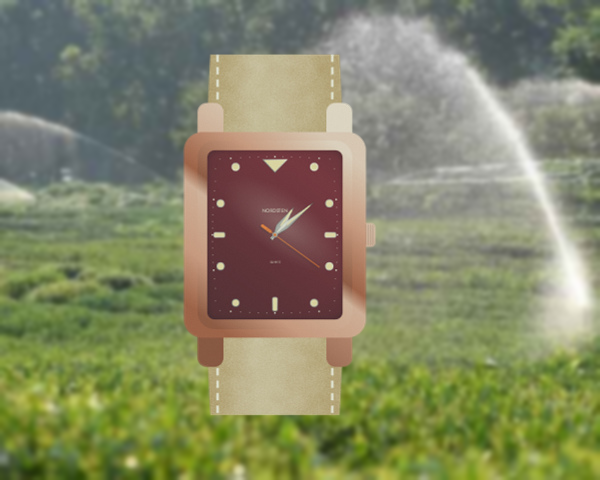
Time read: 1 h 08 min 21 s
